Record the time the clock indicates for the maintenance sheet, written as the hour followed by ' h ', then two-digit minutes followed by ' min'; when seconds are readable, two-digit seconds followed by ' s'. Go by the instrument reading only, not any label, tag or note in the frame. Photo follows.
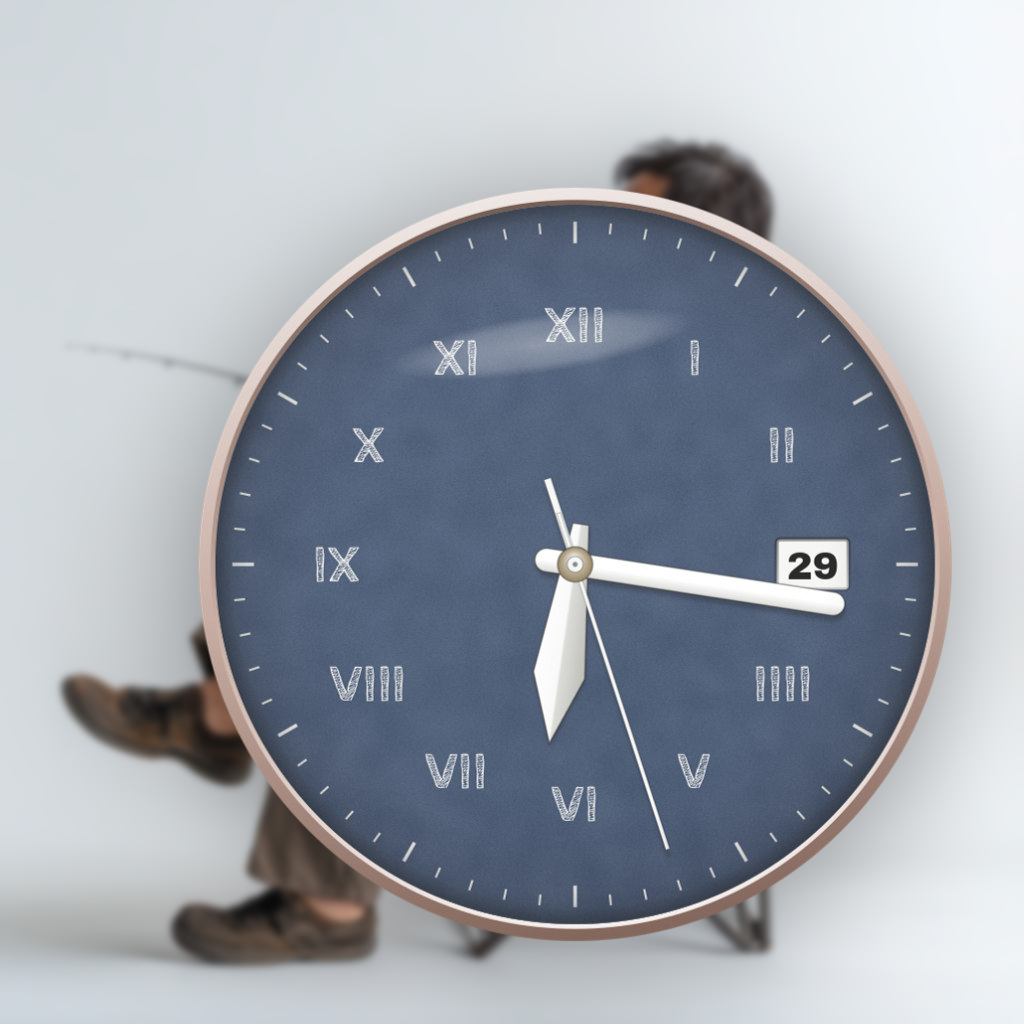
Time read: 6 h 16 min 27 s
